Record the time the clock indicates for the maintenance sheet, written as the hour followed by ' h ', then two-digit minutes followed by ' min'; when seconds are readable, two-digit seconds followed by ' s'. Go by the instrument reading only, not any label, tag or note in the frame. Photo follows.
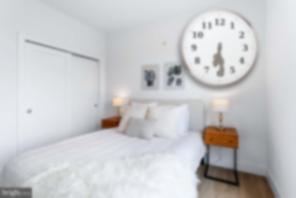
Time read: 6 h 29 min
